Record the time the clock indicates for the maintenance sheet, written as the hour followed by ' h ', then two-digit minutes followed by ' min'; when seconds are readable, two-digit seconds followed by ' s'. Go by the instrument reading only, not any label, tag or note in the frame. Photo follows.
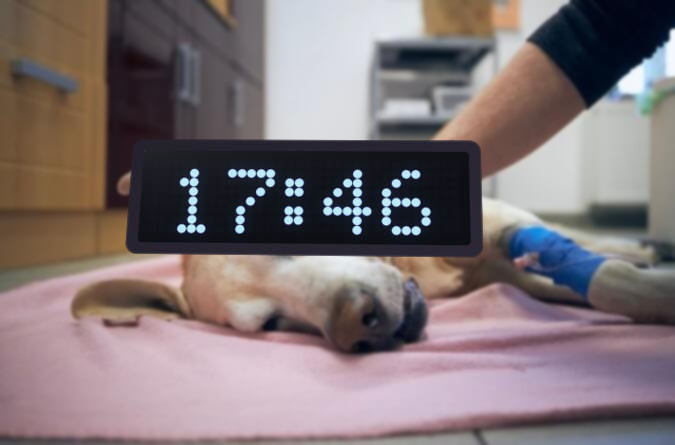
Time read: 17 h 46 min
